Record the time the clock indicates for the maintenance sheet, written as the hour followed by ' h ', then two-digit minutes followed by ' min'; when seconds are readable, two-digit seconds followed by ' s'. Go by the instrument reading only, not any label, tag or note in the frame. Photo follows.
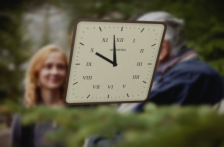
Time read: 9 h 58 min
